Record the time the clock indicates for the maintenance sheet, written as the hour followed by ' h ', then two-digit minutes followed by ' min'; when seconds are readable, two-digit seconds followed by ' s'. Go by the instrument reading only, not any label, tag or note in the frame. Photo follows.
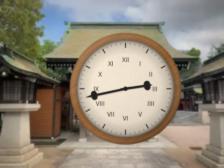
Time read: 2 h 43 min
